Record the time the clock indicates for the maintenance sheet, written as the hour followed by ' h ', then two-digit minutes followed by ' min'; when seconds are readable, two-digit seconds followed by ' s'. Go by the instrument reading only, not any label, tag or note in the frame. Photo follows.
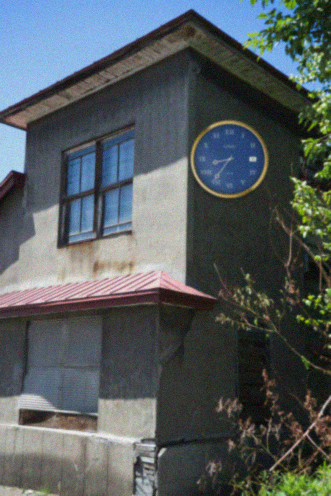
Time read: 8 h 36 min
